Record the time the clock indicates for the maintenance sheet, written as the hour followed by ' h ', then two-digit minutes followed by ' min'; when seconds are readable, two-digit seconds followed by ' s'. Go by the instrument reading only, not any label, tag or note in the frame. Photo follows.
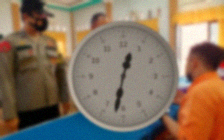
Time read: 12 h 32 min
